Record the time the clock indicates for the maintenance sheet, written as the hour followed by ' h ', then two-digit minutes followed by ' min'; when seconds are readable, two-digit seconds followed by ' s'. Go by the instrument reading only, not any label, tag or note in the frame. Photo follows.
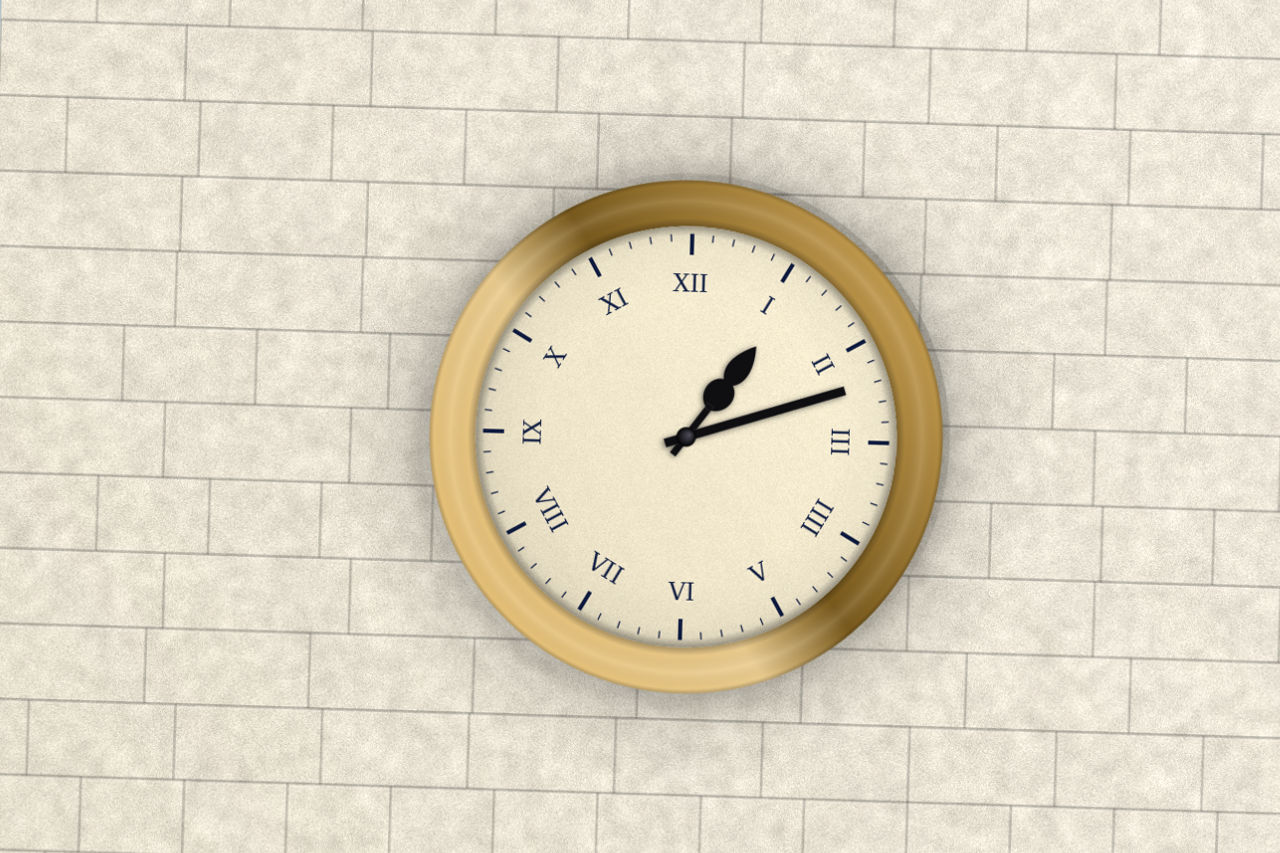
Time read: 1 h 12 min
